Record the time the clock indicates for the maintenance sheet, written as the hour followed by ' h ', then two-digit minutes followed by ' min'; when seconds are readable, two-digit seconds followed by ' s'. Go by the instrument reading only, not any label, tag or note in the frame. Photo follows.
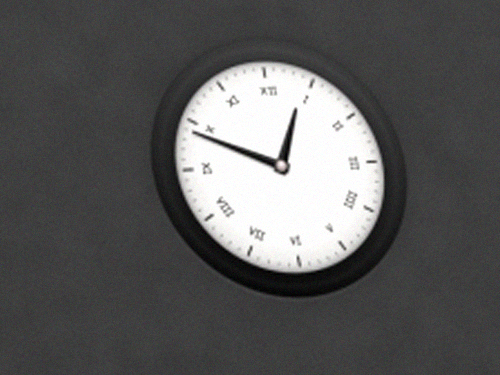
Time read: 12 h 49 min
